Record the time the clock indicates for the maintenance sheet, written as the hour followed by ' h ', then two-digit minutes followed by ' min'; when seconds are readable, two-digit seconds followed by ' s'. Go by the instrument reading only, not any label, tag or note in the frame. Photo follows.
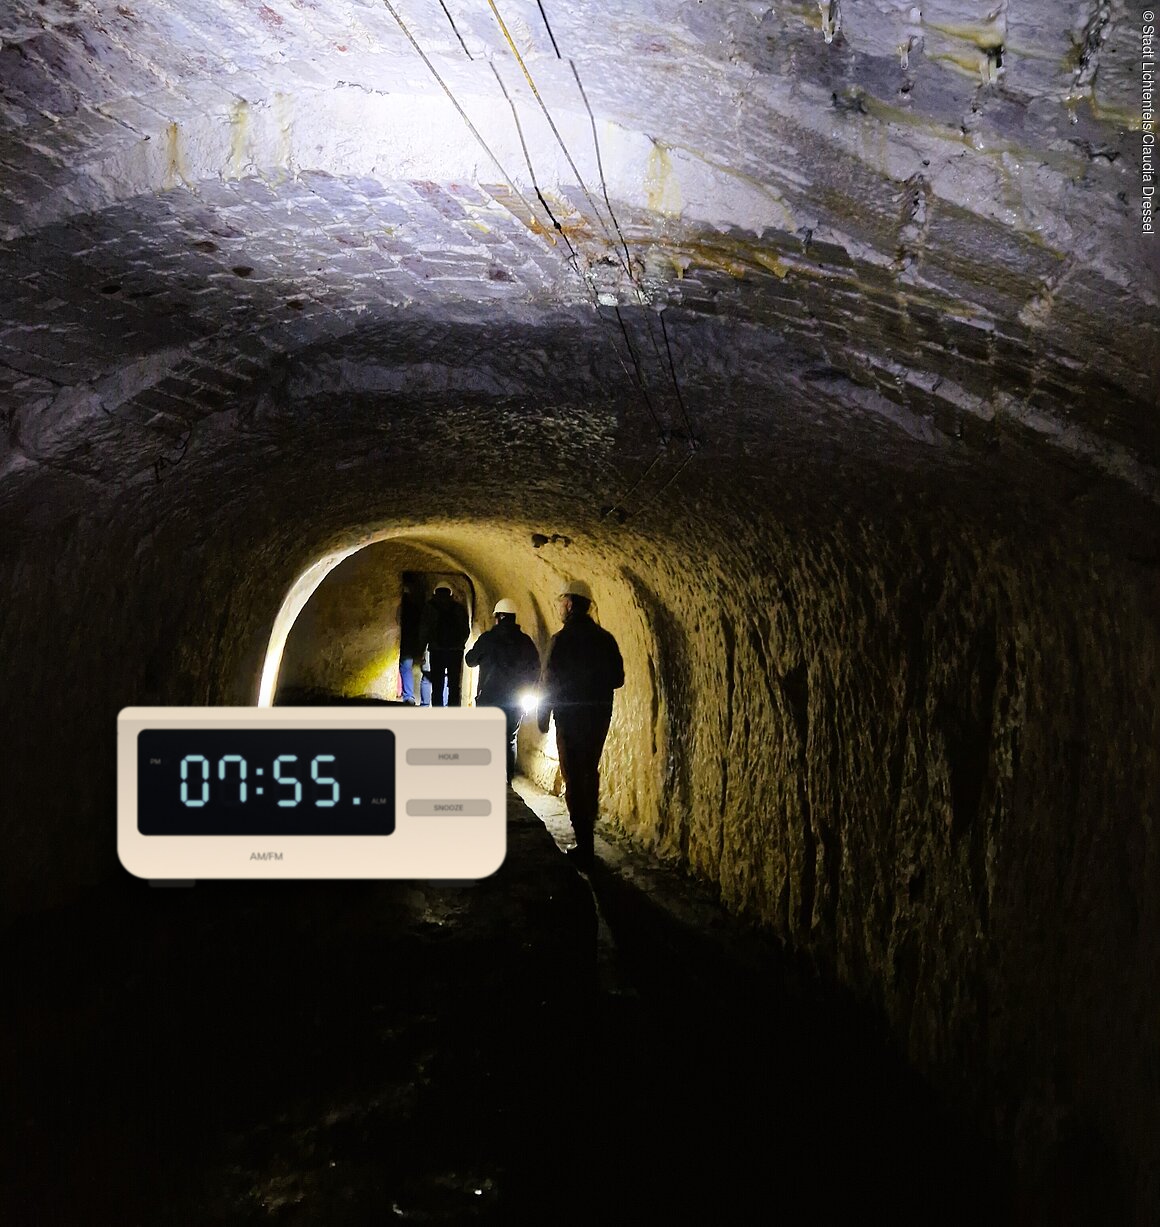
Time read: 7 h 55 min
